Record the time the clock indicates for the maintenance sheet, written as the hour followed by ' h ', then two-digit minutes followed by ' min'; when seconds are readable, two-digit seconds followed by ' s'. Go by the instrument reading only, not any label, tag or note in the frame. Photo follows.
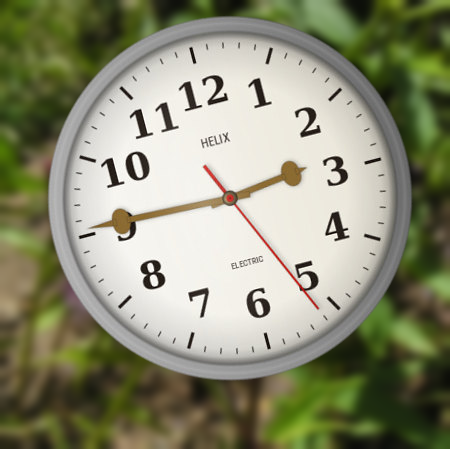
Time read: 2 h 45 min 26 s
